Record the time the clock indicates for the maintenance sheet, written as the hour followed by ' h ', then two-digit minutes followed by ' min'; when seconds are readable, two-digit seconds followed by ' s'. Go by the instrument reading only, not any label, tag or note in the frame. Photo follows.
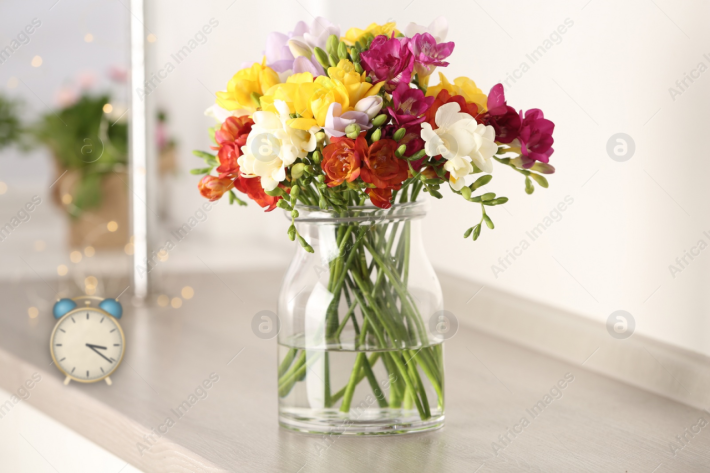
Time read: 3 h 21 min
